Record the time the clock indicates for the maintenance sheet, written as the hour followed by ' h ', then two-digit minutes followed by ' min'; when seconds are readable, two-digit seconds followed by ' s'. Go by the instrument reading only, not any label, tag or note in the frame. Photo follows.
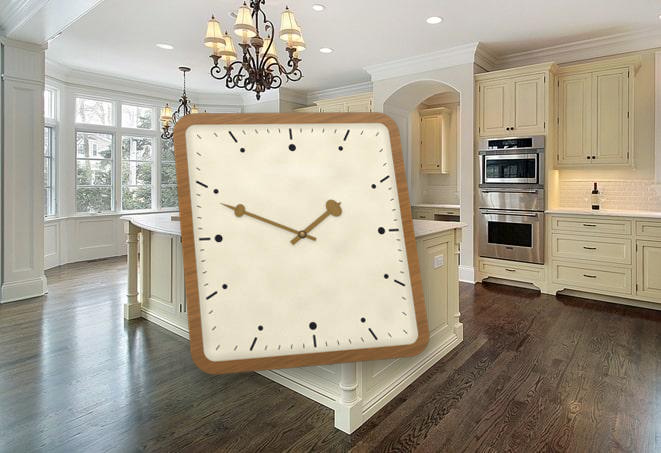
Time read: 1 h 49 min
